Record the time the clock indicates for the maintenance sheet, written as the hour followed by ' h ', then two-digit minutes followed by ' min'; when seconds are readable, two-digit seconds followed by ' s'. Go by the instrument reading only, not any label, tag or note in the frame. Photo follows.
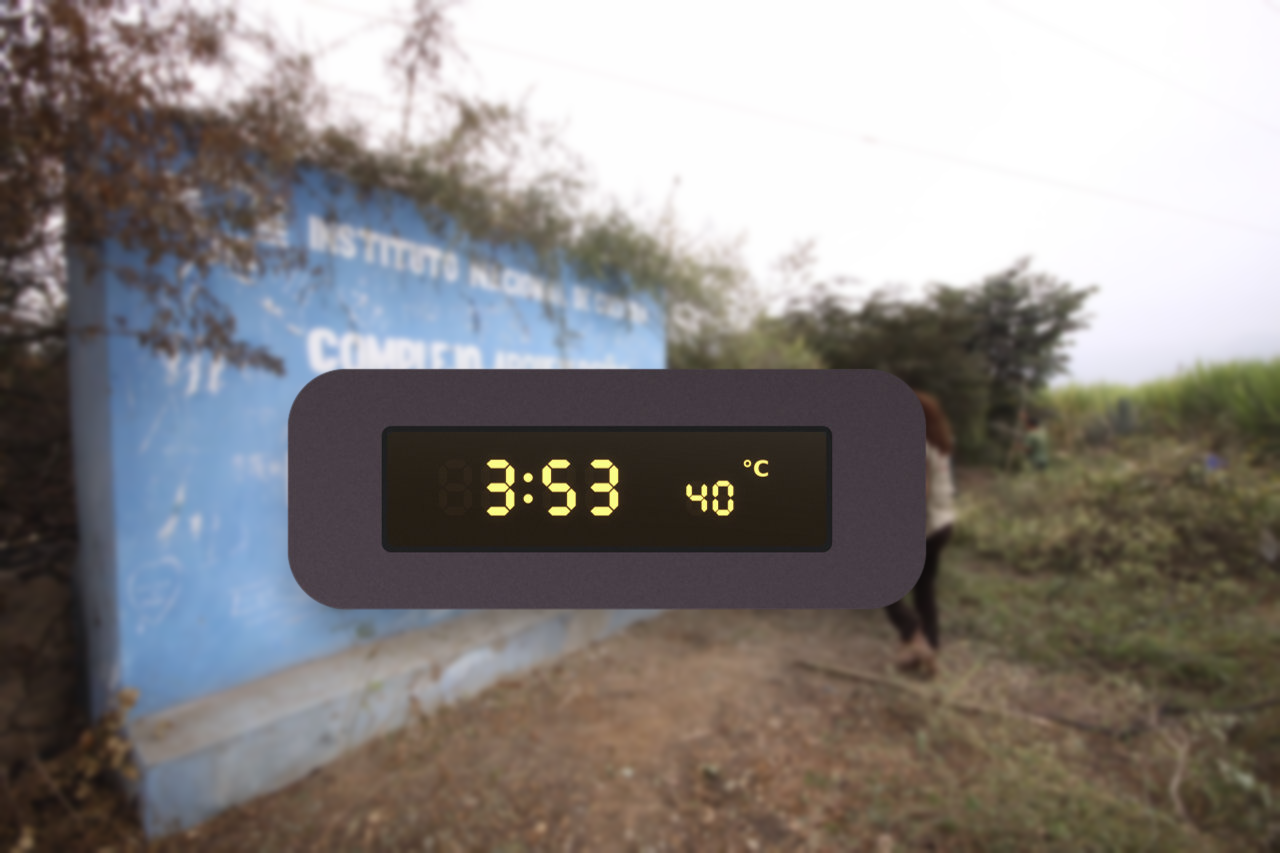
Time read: 3 h 53 min
